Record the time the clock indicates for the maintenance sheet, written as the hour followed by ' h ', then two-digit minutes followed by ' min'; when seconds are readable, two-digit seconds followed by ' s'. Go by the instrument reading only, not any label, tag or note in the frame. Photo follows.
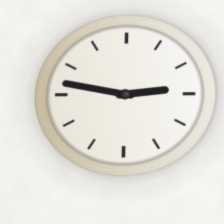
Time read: 2 h 47 min
